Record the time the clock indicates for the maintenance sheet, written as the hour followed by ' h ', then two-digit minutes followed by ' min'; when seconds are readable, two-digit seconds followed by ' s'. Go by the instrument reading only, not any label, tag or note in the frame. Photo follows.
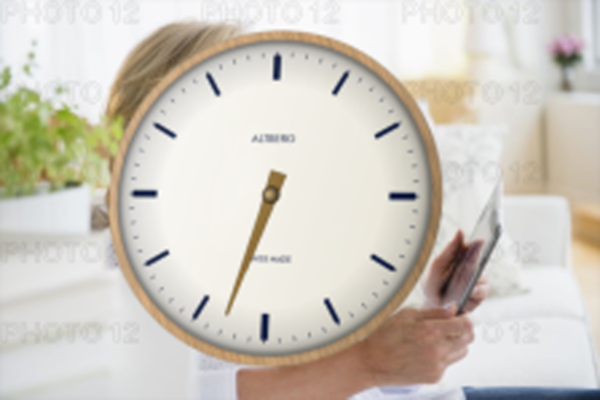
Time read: 6 h 33 min
